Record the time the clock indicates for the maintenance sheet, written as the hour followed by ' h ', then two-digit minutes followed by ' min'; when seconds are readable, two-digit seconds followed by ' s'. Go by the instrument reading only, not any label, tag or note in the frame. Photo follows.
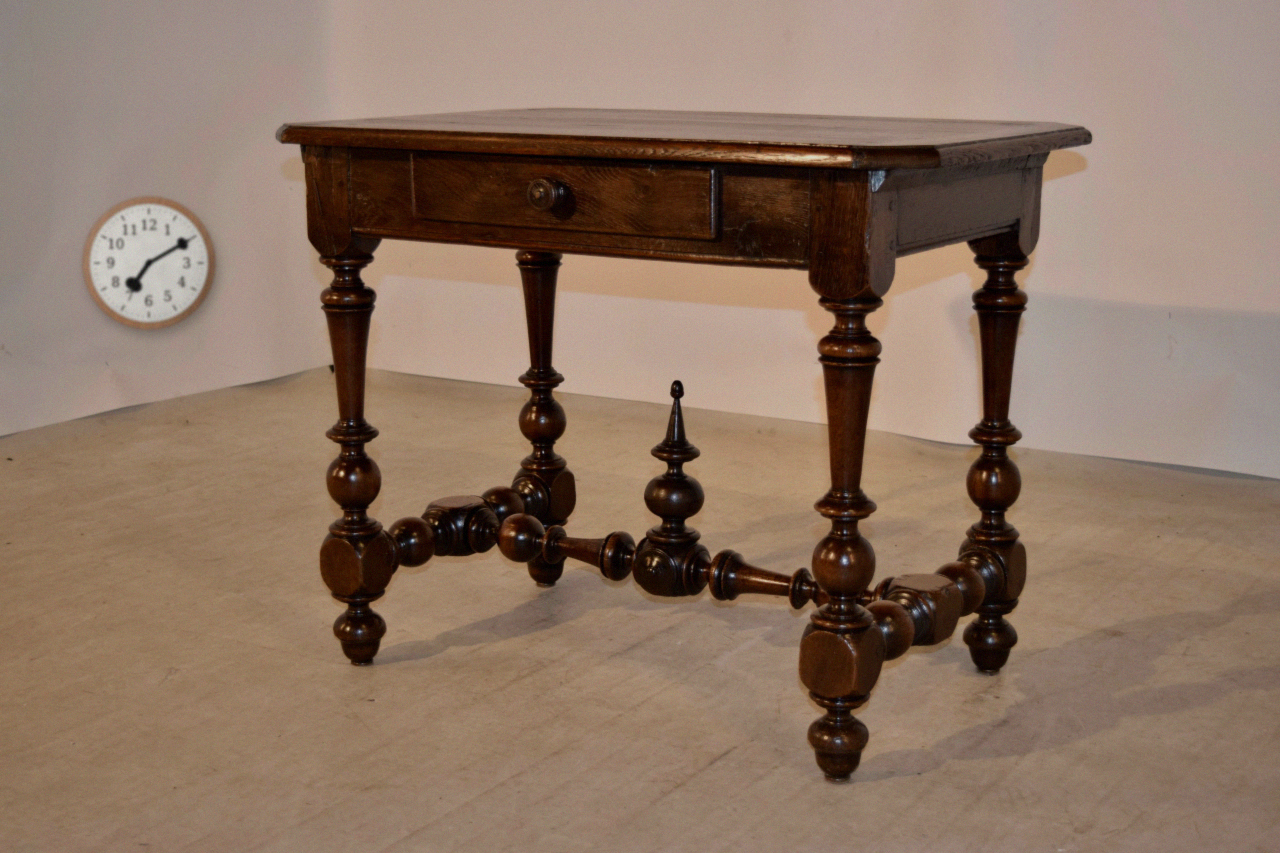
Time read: 7 h 10 min
